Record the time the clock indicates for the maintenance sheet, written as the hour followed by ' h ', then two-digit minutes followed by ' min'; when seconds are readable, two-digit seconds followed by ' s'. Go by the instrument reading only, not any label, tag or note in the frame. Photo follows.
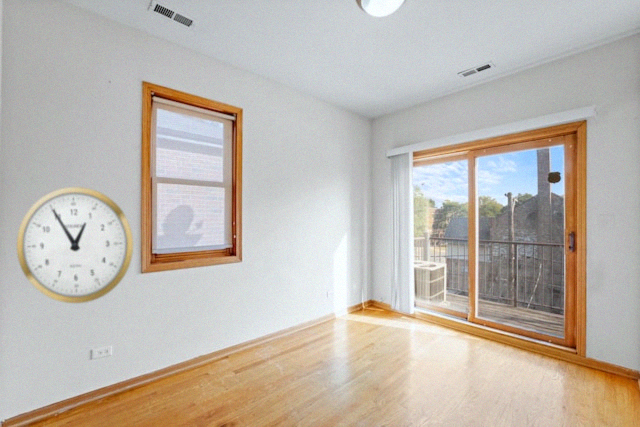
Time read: 12 h 55 min
